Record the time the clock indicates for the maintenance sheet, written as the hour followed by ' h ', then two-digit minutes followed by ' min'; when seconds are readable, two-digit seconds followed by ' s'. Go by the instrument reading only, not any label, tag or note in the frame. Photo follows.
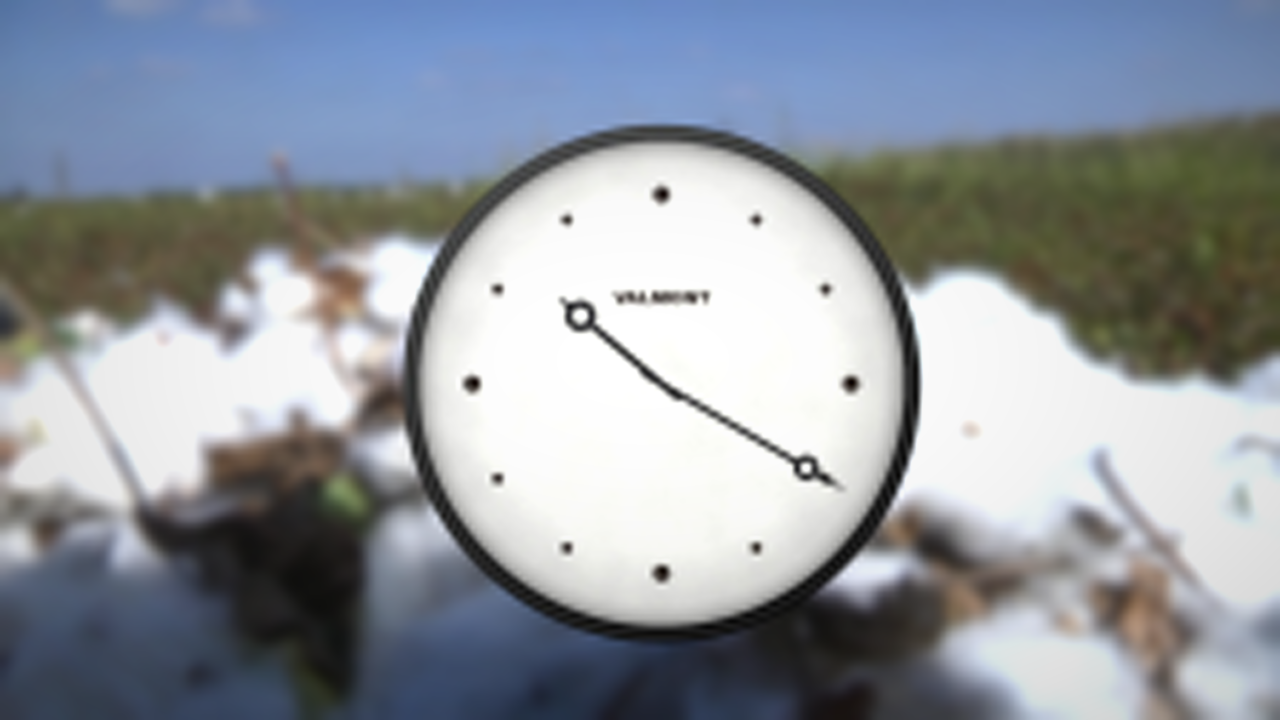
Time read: 10 h 20 min
